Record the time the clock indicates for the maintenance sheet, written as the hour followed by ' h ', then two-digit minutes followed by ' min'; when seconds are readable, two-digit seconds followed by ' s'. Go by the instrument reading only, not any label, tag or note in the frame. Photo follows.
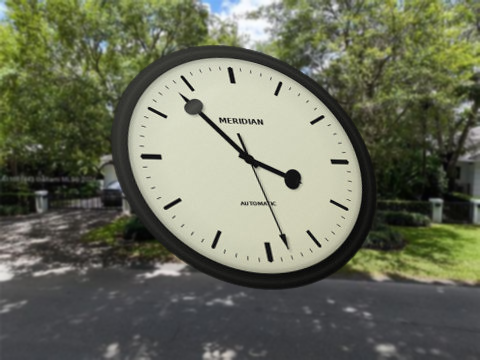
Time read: 3 h 53 min 28 s
